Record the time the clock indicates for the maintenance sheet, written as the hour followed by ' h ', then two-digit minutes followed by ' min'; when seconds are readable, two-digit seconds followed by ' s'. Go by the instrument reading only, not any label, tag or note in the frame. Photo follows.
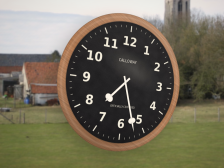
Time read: 7 h 27 min
